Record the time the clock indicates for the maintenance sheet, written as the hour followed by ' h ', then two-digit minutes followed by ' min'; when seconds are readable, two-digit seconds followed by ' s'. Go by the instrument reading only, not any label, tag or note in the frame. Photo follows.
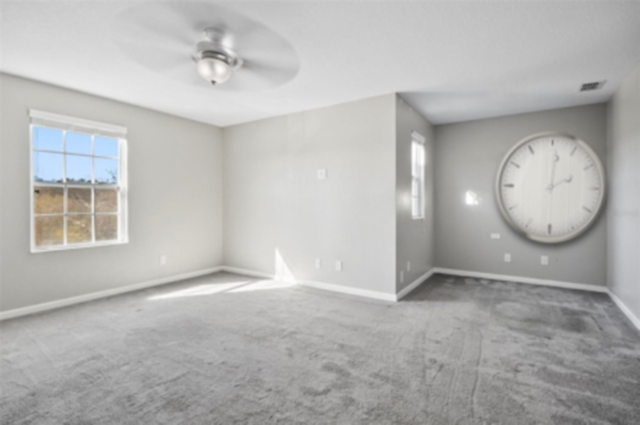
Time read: 2 h 01 min
